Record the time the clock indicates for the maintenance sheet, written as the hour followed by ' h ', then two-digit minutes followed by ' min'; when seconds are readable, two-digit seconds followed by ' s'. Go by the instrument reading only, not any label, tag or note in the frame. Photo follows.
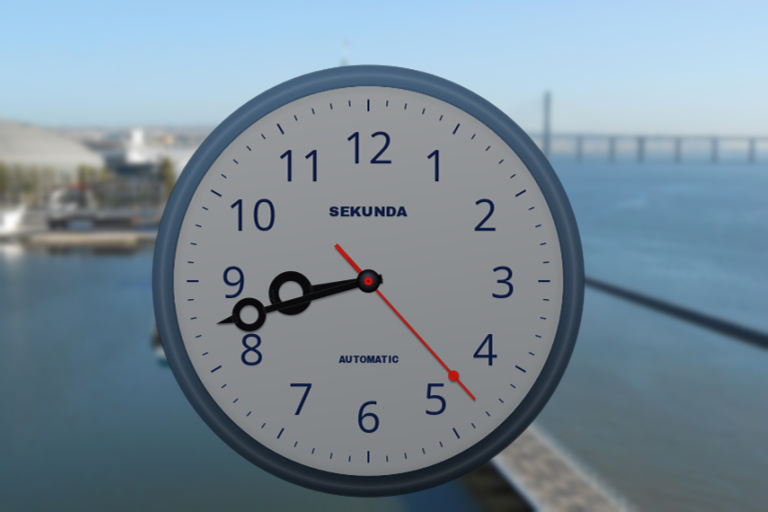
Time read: 8 h 42 min 23 s
